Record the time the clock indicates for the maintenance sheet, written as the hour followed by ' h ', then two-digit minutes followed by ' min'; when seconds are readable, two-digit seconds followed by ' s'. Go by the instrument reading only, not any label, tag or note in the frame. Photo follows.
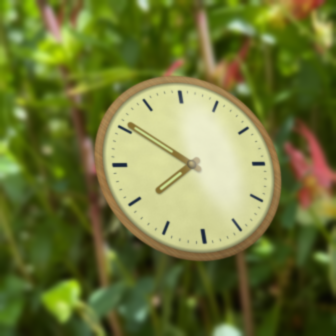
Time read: 7 h 51 min
